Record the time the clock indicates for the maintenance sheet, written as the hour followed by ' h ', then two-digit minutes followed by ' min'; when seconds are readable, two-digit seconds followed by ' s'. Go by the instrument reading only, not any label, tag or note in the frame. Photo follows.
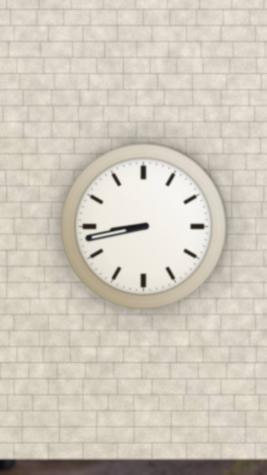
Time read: 8 h 43 min
